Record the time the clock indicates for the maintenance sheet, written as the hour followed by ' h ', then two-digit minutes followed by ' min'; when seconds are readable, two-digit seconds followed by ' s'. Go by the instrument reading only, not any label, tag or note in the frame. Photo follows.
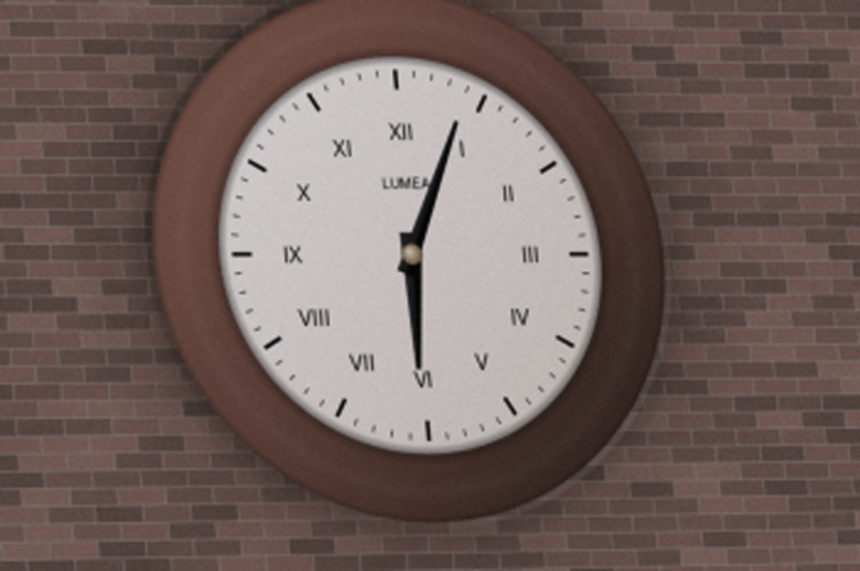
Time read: 6 h 04 min
